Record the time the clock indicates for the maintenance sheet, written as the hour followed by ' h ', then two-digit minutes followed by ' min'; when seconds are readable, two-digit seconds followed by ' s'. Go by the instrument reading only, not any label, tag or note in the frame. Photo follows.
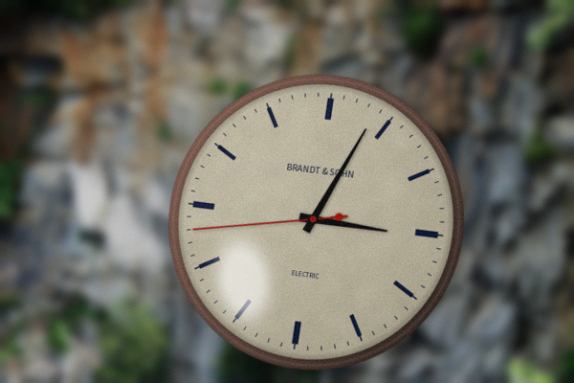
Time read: 3 h 03 min 43 s
